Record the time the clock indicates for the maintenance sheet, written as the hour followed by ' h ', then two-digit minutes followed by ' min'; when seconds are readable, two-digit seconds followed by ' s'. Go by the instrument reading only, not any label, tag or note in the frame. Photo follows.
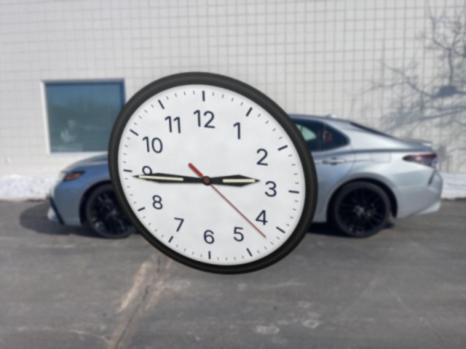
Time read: 2 h 44 min 22 s
